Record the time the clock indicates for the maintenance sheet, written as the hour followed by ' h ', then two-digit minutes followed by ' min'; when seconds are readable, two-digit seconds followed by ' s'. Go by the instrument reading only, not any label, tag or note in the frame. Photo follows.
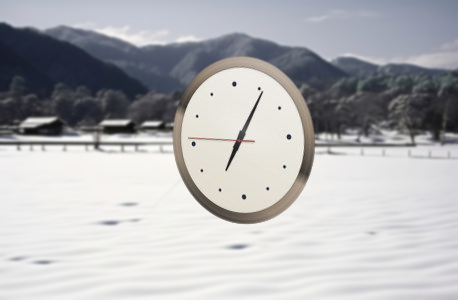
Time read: 7 h 05 min 46 s
